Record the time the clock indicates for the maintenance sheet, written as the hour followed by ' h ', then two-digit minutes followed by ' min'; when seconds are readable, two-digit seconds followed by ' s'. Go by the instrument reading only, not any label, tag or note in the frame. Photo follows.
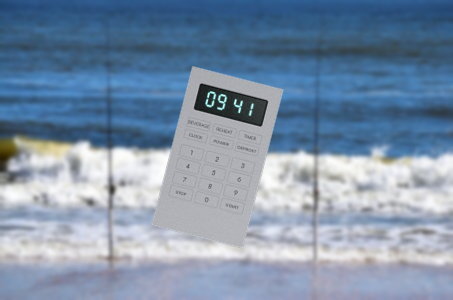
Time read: 9 h 41 min
